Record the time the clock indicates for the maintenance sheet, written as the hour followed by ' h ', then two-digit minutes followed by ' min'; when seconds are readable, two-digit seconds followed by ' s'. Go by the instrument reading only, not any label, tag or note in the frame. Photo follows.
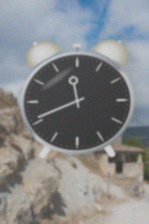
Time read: 11 h 41 min
